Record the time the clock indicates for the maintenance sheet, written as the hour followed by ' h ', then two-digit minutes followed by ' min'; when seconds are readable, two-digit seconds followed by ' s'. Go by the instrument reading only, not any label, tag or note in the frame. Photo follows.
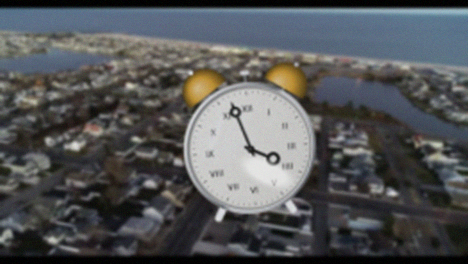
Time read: 3 h 57 min
